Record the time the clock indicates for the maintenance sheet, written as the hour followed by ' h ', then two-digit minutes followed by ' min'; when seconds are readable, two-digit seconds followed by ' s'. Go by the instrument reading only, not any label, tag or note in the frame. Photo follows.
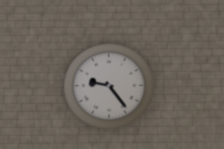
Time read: 9 h 24 min
